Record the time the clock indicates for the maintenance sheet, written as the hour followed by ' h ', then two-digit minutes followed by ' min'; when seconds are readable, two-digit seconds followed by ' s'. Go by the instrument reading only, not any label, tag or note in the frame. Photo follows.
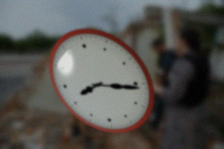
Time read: 8 h 16 min
